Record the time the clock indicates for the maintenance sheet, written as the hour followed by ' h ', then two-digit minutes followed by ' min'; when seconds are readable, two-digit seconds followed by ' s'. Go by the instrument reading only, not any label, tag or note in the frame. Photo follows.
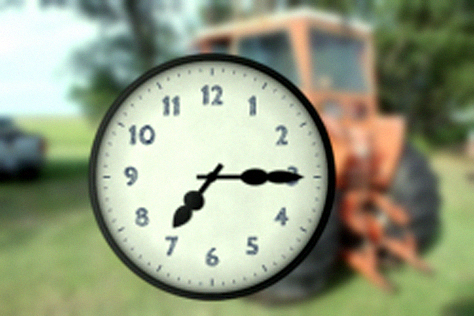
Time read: 7 h 15 min
